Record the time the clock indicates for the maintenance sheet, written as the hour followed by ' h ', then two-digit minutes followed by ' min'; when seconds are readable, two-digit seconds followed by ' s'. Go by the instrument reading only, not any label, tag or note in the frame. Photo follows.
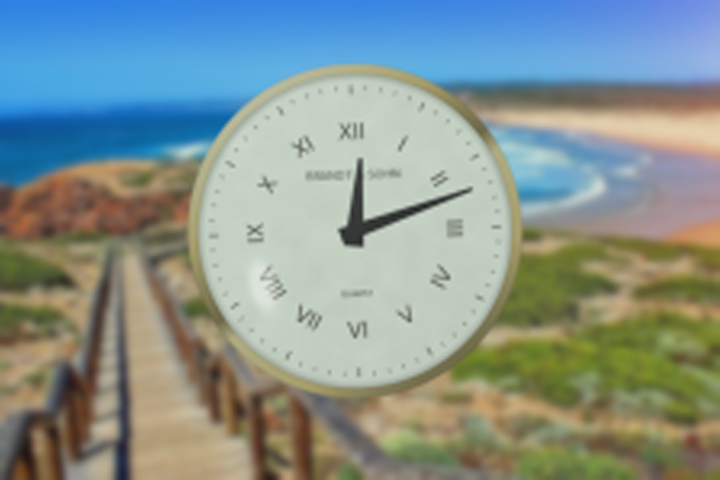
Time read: 12 h 12 min
